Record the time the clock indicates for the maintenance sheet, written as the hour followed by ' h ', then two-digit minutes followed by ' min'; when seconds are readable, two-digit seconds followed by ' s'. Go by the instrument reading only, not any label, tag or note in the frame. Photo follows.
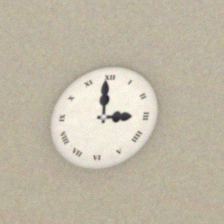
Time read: 2 h 59 min
